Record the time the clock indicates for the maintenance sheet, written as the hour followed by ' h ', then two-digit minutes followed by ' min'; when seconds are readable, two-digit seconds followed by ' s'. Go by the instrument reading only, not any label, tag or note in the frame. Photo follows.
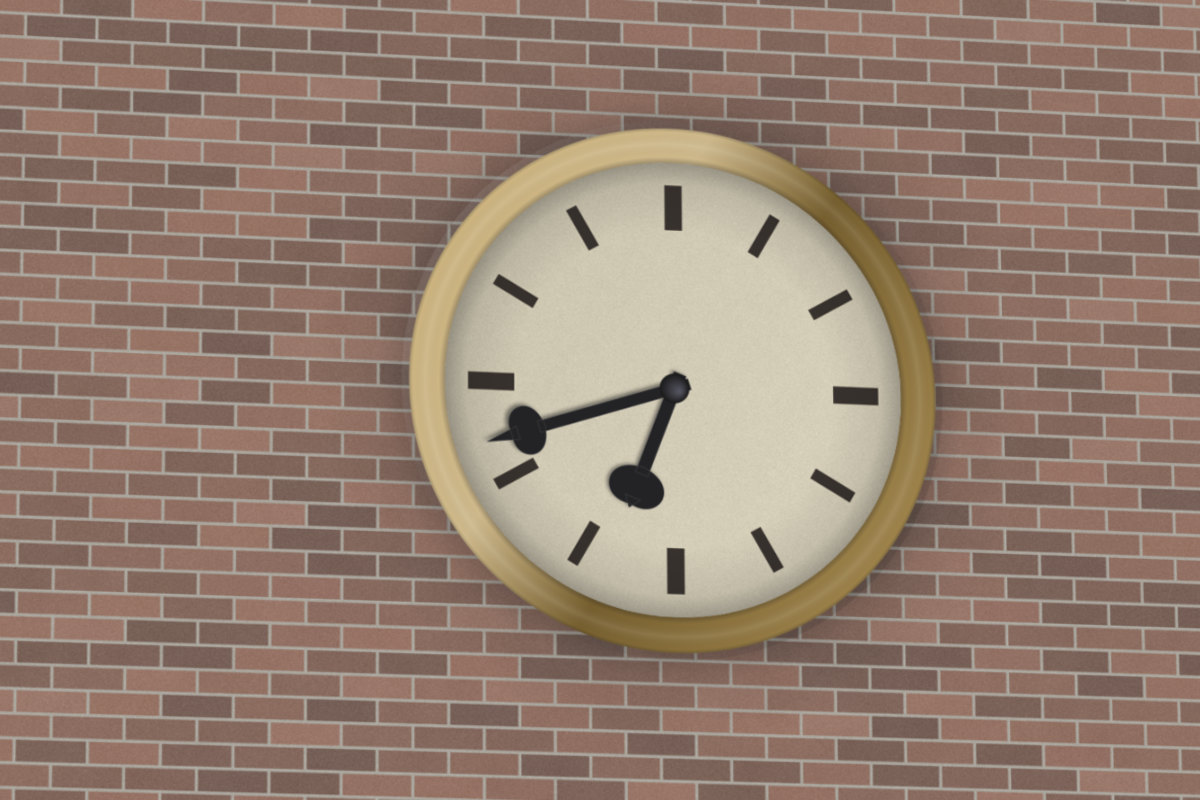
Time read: 6 h 42 min
